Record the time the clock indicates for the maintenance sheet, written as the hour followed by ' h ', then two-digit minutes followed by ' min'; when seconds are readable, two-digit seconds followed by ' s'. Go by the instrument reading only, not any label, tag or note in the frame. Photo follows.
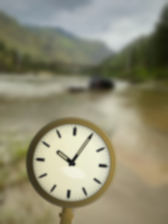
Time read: 10 h 05 min
